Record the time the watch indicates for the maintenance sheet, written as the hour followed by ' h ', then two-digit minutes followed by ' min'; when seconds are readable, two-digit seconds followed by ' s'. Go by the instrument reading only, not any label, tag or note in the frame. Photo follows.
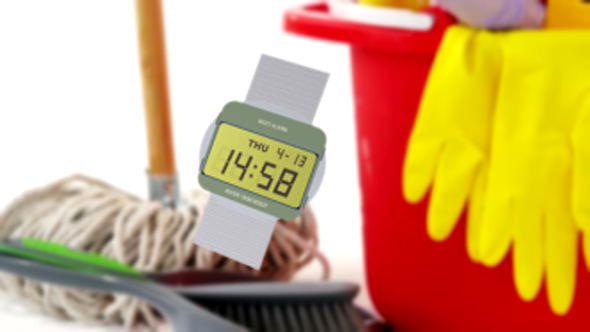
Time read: 14 h 58 min
